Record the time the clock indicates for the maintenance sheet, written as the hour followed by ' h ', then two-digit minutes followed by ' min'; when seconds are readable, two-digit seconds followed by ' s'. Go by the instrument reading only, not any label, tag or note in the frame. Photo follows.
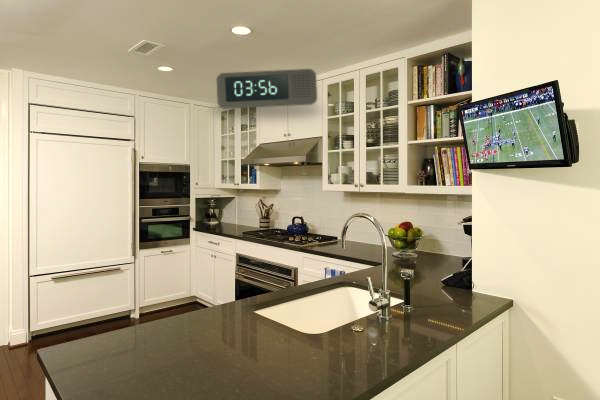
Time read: 3 h 56 min
